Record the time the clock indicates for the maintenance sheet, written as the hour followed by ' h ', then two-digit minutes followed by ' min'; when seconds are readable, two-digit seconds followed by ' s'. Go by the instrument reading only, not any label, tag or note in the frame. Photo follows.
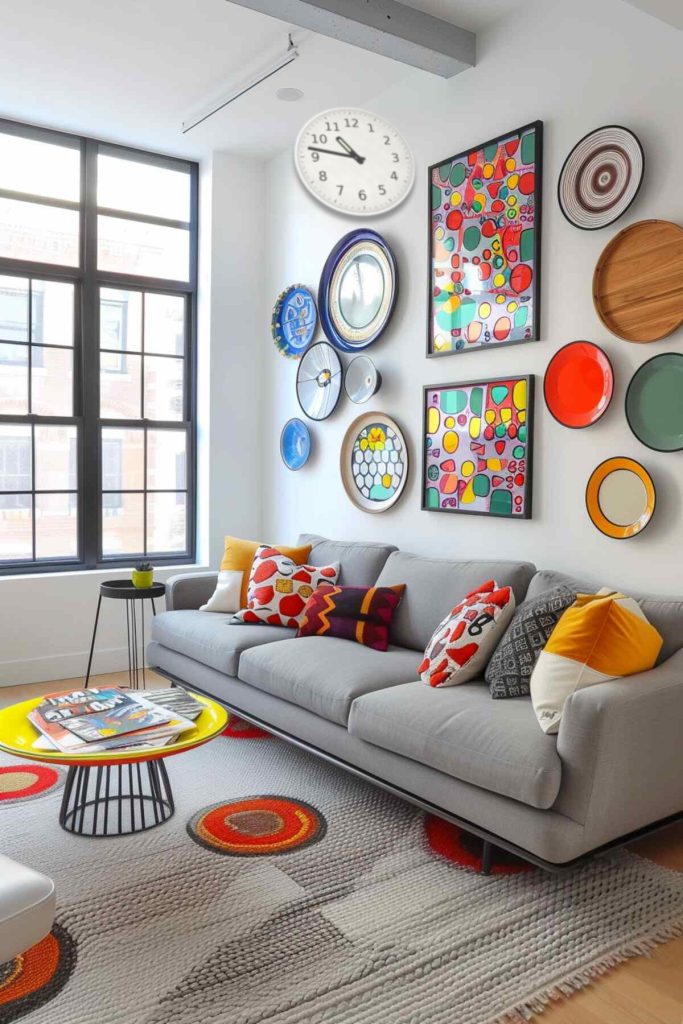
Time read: 10 h 47 min
